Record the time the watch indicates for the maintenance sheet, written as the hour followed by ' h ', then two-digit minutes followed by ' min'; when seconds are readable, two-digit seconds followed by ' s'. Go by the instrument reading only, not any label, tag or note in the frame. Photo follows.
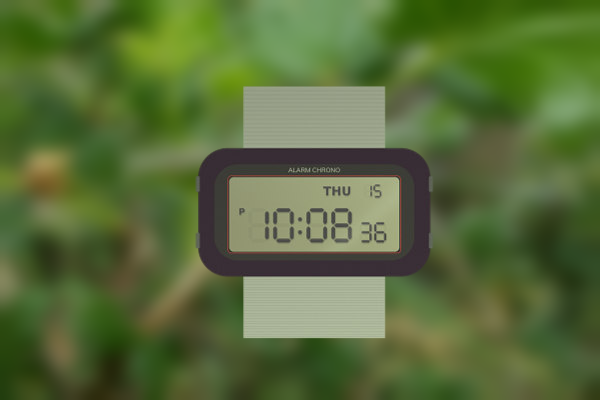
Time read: 10 h 08 min 36 s
